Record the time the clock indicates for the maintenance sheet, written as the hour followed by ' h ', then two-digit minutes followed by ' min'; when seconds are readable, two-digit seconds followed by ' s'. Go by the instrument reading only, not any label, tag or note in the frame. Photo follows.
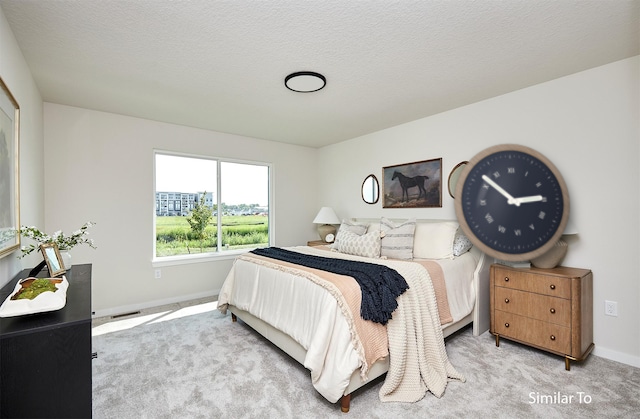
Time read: 2 h 52 min
